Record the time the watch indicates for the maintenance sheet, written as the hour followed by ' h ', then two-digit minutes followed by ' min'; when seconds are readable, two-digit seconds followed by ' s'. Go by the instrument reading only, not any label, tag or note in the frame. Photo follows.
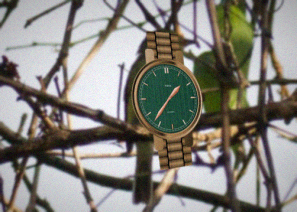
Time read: 1 h 37 min
